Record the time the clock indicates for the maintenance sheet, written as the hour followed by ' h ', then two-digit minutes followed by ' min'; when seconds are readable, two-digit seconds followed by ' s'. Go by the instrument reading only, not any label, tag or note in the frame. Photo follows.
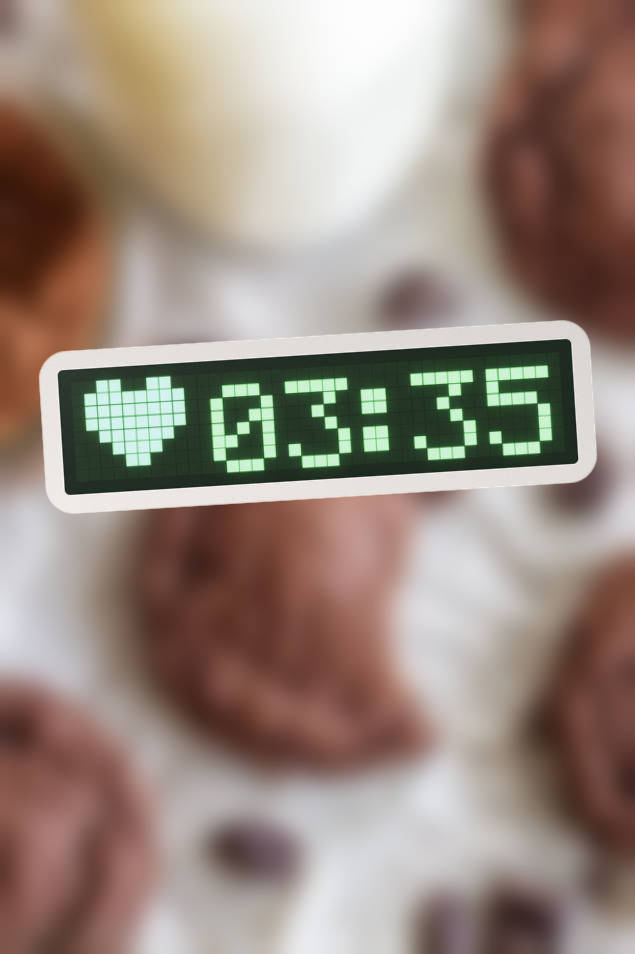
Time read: 3 h 35 min
